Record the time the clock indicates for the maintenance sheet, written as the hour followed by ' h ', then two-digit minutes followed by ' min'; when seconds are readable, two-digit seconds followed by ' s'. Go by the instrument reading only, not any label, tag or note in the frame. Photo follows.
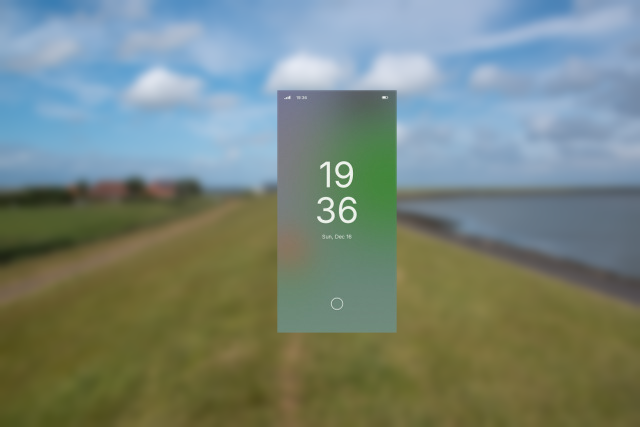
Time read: 19 h 36 min
